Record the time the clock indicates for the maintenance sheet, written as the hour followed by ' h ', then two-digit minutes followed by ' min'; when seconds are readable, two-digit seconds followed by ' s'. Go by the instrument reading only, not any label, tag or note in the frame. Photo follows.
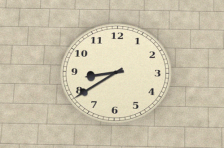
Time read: 8 h 39 min
